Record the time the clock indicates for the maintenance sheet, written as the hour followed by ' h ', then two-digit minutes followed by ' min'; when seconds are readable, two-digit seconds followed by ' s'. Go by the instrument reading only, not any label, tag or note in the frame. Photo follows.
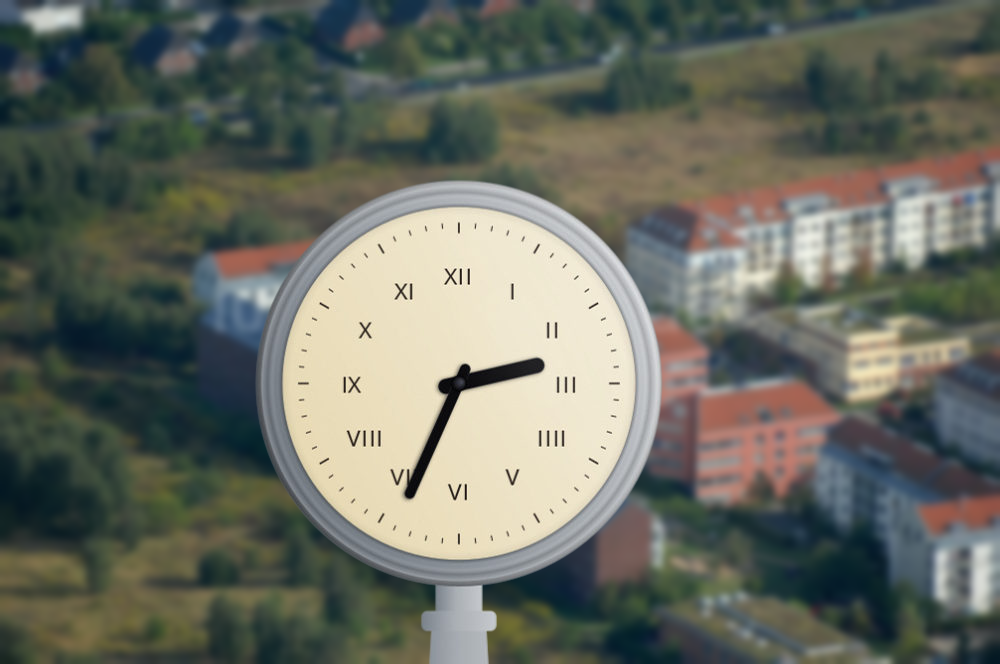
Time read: 2 h 34 min
